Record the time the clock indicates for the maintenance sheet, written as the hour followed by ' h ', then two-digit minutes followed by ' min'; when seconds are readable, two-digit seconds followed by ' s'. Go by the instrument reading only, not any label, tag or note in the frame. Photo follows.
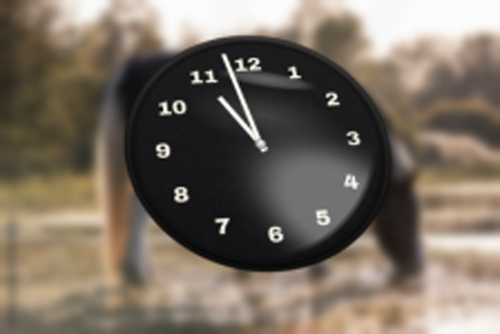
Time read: 10 h 58 min
